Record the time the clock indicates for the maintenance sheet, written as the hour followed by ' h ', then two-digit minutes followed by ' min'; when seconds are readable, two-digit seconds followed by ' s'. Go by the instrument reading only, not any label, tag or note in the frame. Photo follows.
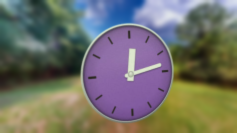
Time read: 12 h 13 min
